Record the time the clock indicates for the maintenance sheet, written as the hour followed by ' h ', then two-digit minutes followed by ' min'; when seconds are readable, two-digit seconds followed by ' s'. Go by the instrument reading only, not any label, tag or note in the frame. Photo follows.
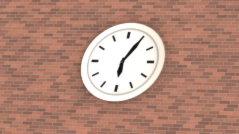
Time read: 6 h 05 min
